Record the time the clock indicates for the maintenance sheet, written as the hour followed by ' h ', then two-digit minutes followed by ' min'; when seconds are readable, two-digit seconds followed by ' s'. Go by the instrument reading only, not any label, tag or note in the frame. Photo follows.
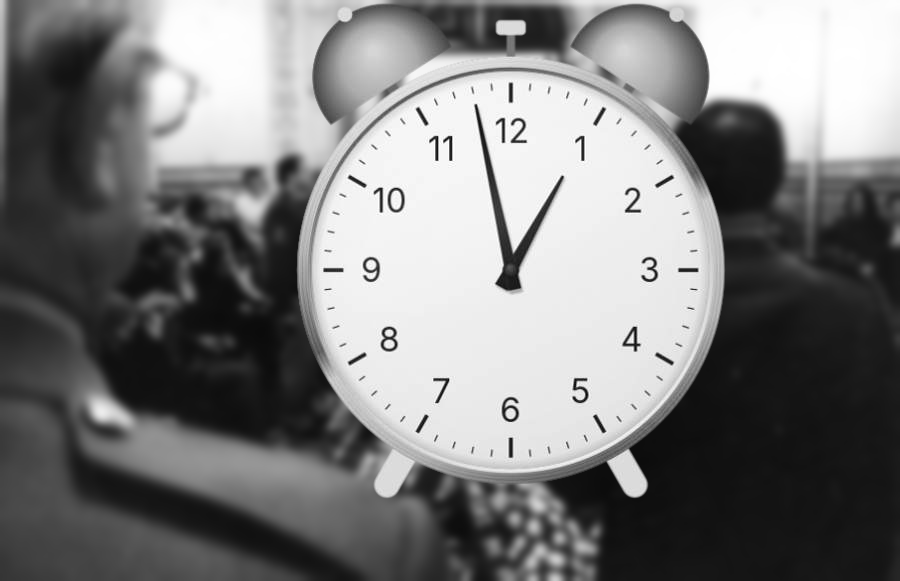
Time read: 12 h 58 min
